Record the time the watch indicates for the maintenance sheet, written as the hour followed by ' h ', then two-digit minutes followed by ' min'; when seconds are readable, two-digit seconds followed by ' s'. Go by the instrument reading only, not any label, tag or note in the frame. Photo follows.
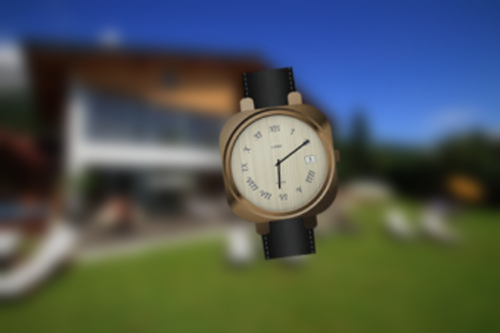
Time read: 6 h 10 min
